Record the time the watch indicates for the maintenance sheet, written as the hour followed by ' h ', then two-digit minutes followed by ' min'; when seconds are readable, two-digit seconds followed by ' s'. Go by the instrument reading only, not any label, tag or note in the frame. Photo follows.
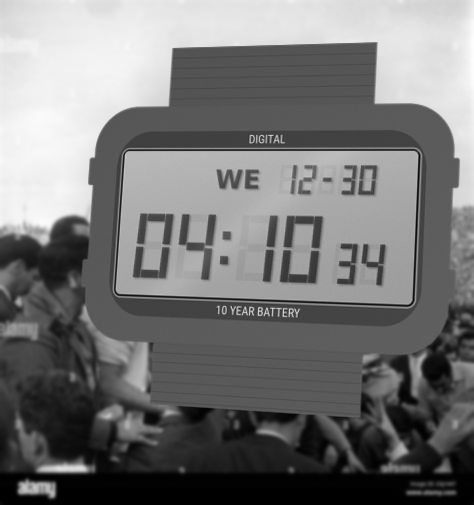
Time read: 4 h 10 min 34 s
